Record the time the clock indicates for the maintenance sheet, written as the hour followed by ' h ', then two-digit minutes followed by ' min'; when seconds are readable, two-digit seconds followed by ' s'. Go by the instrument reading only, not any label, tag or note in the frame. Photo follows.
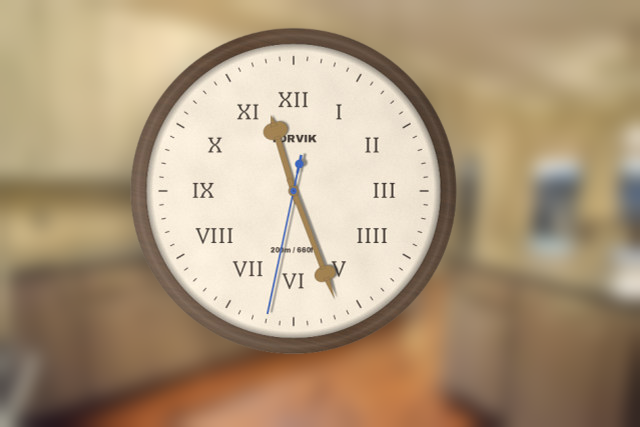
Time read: 11 h 26 min 32 s
